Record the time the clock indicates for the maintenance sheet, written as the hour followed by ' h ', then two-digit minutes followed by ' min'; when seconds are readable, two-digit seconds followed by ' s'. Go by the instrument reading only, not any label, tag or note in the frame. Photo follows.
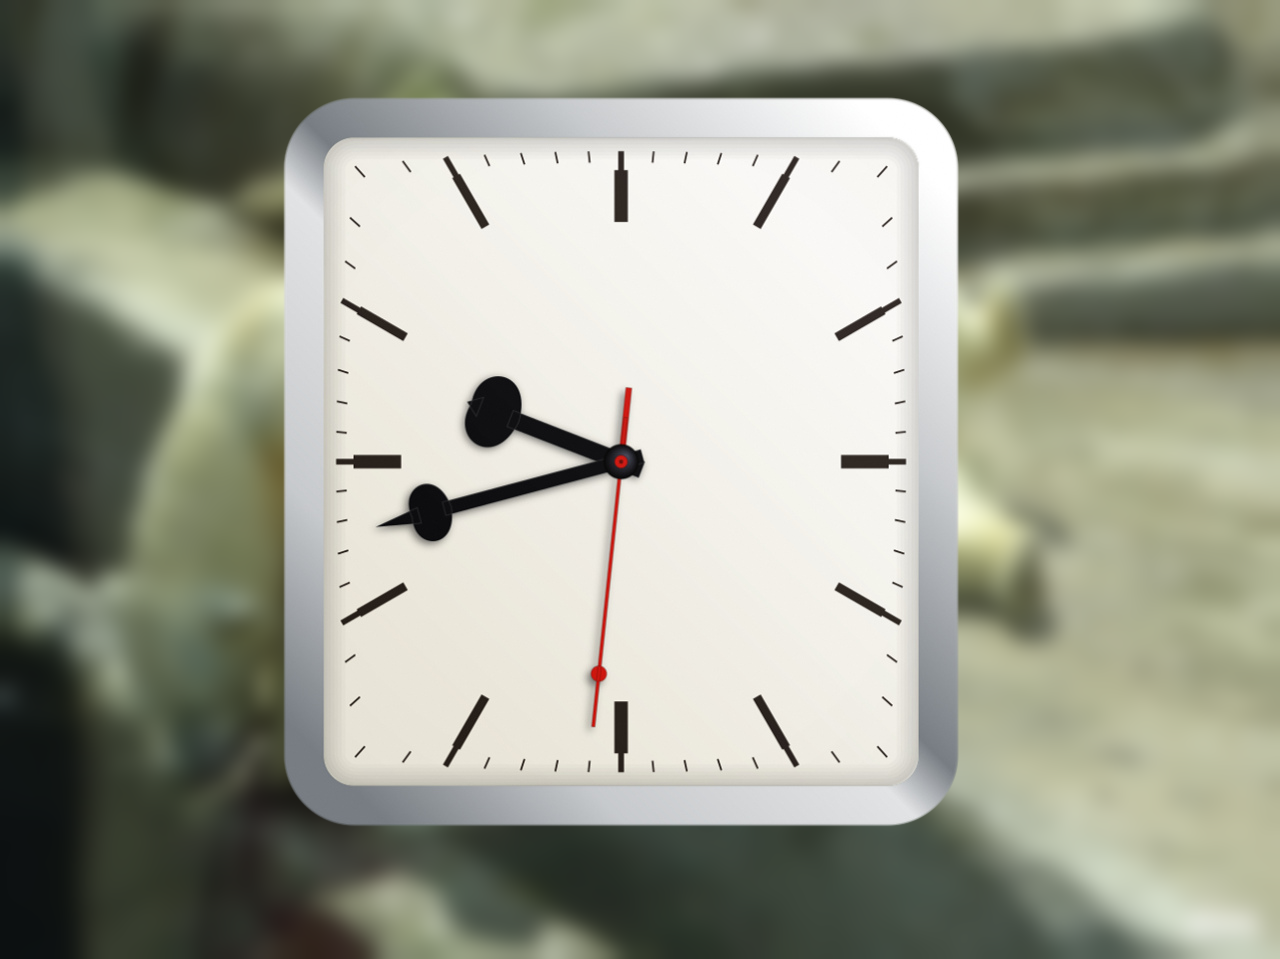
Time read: 9 h 42 min 31 s
